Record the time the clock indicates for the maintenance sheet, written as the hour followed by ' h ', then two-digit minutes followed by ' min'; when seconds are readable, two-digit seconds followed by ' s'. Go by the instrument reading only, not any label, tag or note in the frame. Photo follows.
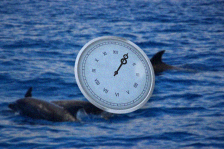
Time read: 1 h 05 min
